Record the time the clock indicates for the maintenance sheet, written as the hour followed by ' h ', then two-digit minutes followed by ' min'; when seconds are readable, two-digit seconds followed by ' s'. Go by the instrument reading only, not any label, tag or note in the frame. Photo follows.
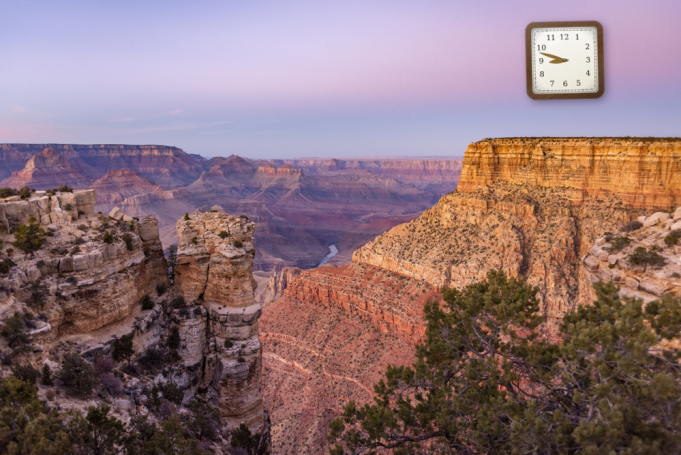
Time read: 8 h 48 min
